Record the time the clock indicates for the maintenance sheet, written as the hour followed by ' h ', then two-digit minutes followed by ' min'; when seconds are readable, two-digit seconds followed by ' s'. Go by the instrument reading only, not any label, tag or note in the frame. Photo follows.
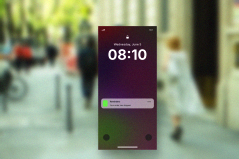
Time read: 8 h 10 min
